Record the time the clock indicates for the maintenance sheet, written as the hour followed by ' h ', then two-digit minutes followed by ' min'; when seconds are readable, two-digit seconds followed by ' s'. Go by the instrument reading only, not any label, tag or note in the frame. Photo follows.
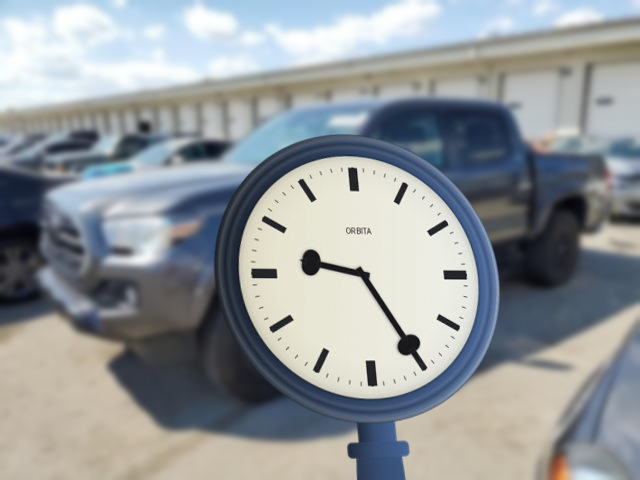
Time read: 9 h 25 min
